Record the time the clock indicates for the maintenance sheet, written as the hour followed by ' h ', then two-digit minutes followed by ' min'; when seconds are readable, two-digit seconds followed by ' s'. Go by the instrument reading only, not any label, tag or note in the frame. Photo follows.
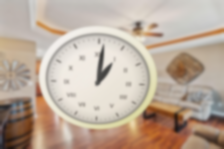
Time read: 1 h 01 min
